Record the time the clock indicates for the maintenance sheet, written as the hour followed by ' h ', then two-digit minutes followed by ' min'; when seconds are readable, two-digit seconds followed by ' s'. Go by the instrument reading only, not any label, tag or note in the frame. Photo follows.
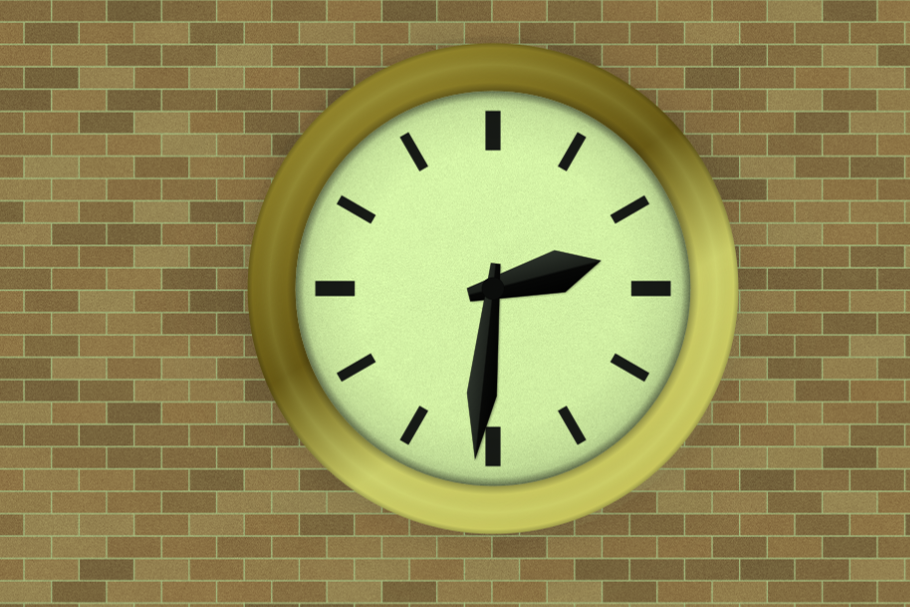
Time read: 2 h 31 min
